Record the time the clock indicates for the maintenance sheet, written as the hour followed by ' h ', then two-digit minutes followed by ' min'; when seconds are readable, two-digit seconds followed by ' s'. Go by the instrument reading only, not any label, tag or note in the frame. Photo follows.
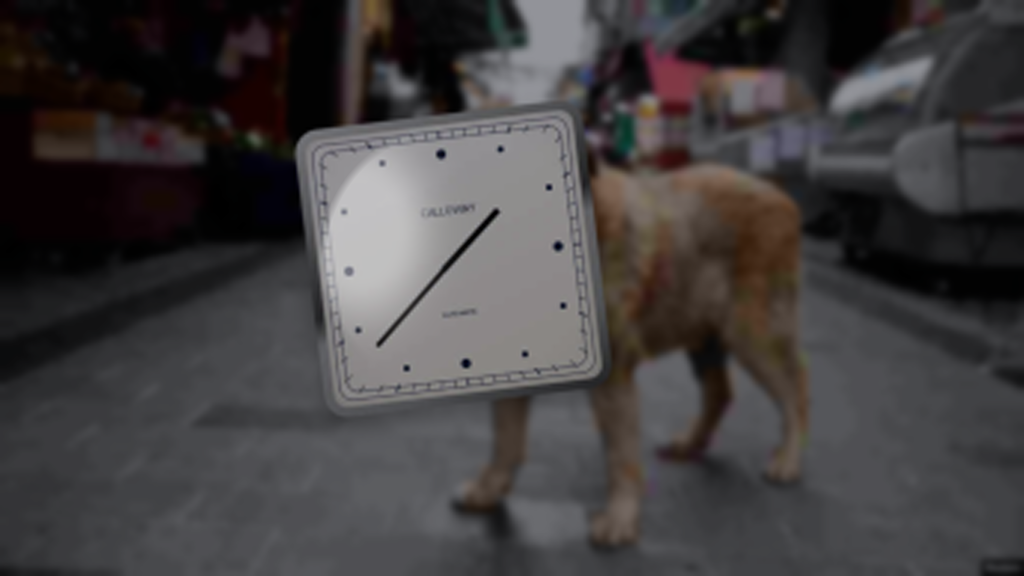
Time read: 1 h 38 min
